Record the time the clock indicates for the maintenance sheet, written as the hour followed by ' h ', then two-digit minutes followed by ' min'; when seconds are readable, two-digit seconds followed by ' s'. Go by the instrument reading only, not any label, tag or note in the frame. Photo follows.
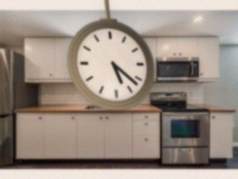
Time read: 5 h 22 min
